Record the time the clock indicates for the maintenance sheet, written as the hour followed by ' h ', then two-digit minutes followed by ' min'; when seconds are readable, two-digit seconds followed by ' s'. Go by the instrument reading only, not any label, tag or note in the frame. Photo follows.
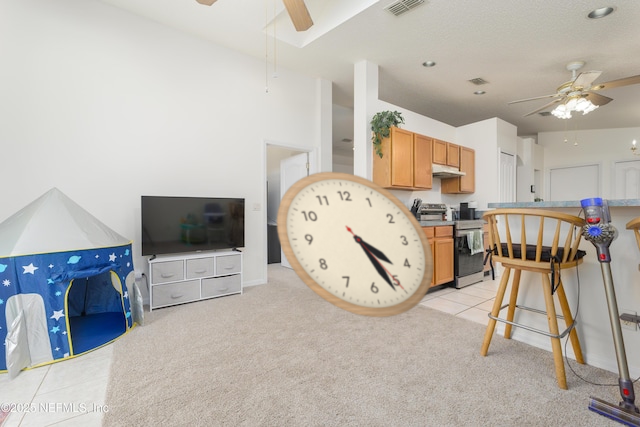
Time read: 4 h 26 min 25 s
